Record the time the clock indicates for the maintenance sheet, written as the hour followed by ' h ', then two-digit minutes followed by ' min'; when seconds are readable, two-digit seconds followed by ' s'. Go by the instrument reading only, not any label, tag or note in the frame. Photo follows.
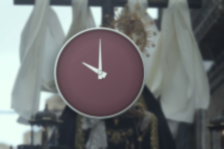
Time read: 10 h 00 min
